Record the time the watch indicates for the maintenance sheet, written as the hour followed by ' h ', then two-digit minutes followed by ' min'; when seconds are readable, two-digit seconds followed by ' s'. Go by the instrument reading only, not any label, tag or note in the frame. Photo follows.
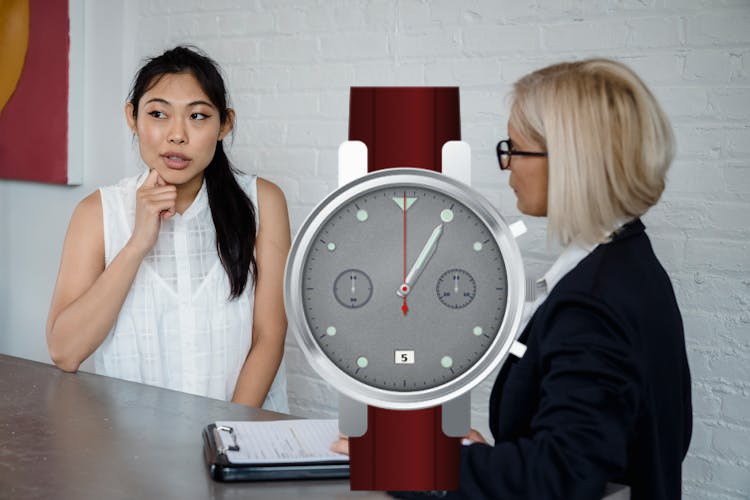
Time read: 1 h 05 min
